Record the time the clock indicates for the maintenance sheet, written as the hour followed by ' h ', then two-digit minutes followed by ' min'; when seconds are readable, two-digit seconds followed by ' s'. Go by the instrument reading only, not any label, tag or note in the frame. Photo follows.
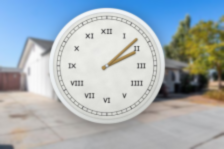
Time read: 2 h 08 min
